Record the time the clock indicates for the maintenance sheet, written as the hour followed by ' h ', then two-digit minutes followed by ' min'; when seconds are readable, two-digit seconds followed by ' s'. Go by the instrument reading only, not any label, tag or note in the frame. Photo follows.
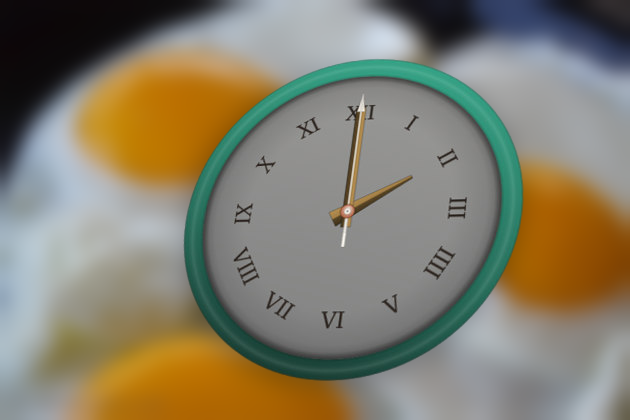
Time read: 2 h 00 min 00 s
